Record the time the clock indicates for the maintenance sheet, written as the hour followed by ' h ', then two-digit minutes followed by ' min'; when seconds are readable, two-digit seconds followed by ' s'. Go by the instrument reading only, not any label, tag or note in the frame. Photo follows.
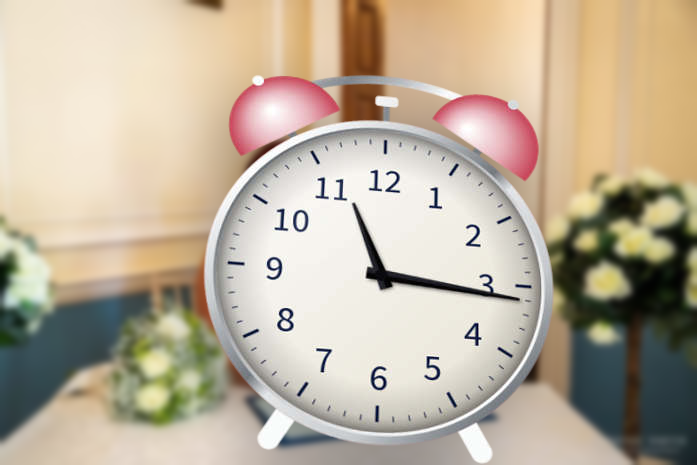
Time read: 11 h 16 min
